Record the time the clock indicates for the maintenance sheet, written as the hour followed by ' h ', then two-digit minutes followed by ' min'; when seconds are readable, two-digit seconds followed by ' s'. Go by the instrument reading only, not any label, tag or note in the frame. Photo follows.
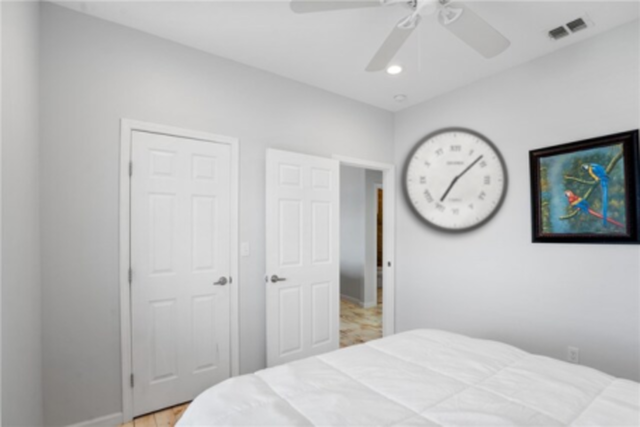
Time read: 7 h 08 min
